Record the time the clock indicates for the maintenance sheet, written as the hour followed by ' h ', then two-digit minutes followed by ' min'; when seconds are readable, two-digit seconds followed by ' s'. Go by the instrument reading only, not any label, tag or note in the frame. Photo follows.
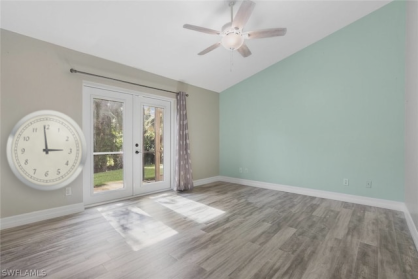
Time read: 2 h 59 min
